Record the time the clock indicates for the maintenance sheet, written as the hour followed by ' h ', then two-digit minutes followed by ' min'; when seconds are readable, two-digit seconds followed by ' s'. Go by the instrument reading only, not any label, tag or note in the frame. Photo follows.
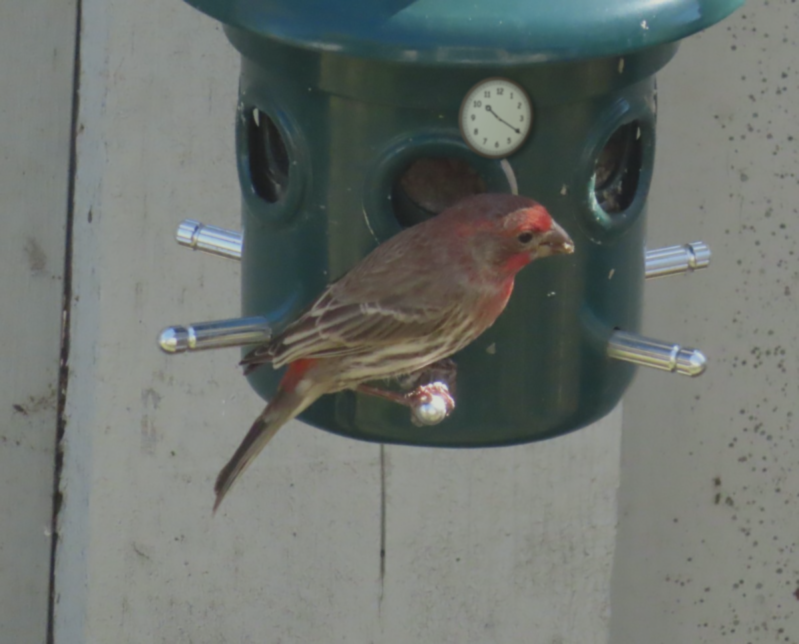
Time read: 10 h 20 min
